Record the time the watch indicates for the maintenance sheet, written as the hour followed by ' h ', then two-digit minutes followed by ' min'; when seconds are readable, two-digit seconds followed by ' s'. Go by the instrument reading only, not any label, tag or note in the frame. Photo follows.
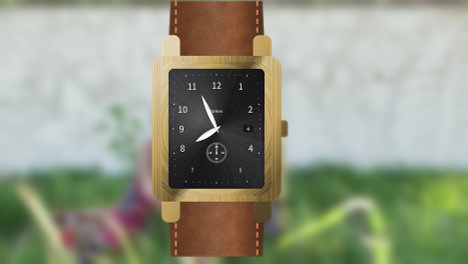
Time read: 7 h 56 min
